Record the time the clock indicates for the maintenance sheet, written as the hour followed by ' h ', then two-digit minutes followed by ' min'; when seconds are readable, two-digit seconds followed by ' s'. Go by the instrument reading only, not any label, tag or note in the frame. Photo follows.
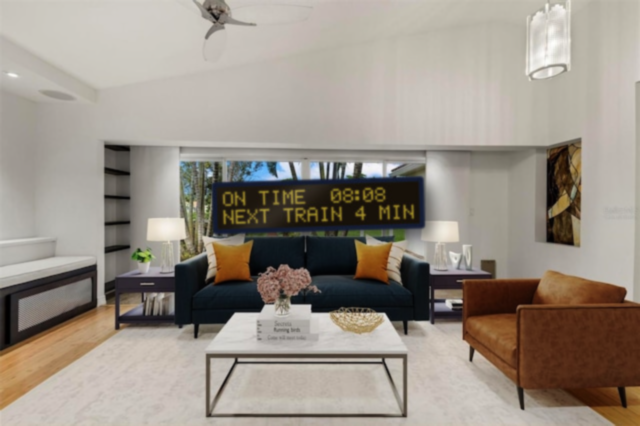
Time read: 8 h 08 min
